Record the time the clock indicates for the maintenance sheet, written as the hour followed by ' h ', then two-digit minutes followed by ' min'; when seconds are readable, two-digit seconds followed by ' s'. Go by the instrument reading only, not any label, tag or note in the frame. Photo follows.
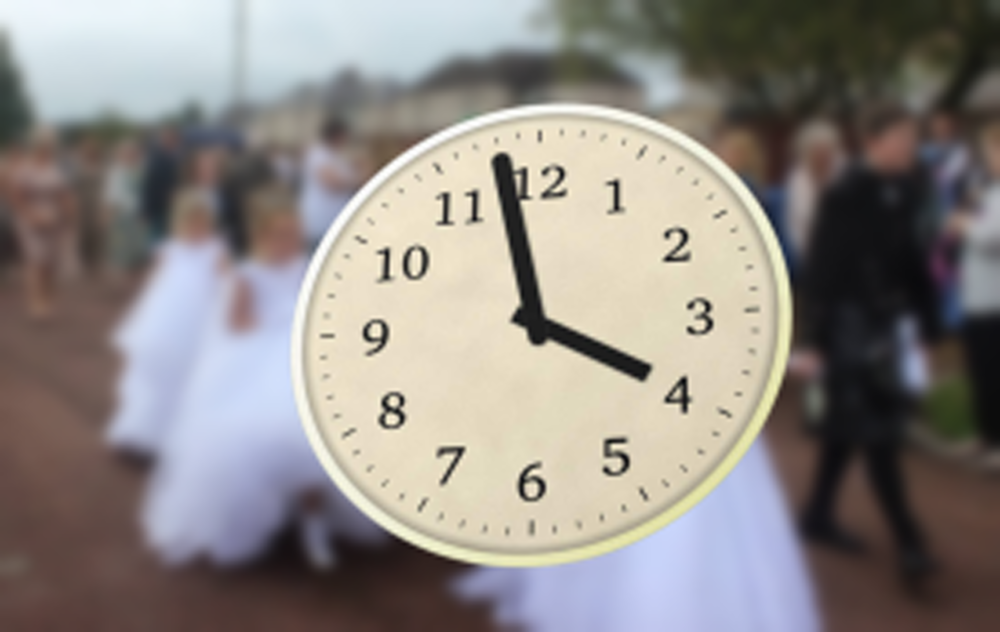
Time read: 3 h 58 min
